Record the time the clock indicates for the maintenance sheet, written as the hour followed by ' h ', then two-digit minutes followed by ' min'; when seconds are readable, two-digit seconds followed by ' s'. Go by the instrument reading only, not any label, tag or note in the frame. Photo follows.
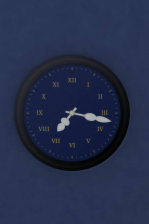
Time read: 7 h 17 min
